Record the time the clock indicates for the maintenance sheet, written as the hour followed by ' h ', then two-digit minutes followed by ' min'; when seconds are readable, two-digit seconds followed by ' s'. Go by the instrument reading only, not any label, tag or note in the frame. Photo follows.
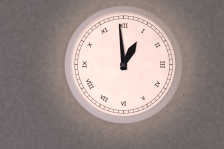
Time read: 12 h 59 min
